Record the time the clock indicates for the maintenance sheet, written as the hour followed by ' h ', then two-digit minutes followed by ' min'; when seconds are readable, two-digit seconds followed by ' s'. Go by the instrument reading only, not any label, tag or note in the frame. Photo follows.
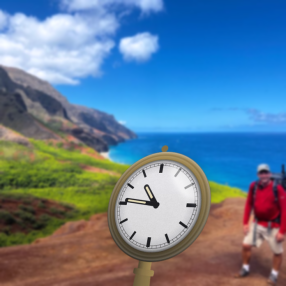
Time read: 10 h 46 min
